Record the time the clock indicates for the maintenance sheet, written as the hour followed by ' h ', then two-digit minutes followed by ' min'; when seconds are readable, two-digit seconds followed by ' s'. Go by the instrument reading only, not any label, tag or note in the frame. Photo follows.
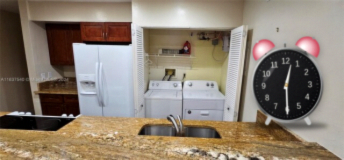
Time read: 12 h 30 min
